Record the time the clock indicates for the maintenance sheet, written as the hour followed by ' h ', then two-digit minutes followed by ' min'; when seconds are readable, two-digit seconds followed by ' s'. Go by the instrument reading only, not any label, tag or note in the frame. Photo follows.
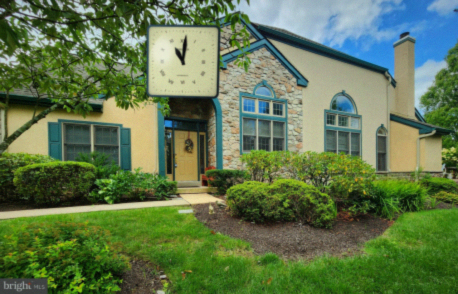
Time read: 11 h 01 min
